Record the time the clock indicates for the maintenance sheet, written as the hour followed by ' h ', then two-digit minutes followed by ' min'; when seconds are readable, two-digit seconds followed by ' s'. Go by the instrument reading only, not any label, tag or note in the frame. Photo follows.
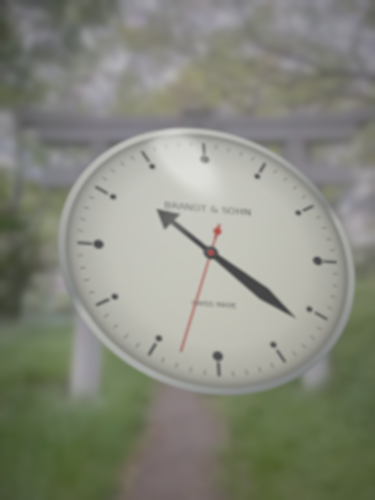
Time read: 10 h 21 min 33 s
